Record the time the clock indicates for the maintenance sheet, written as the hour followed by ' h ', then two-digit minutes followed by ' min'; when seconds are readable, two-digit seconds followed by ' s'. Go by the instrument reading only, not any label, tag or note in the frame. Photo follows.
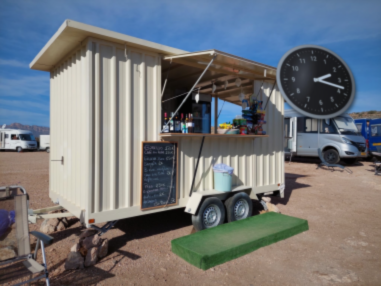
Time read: 2 h 18 min
